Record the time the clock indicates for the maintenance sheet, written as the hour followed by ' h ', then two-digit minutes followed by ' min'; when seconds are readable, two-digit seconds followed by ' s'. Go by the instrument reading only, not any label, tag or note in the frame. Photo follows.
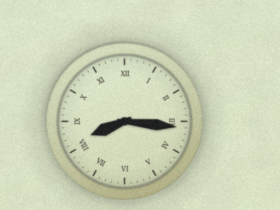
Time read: 8 h 16 min
